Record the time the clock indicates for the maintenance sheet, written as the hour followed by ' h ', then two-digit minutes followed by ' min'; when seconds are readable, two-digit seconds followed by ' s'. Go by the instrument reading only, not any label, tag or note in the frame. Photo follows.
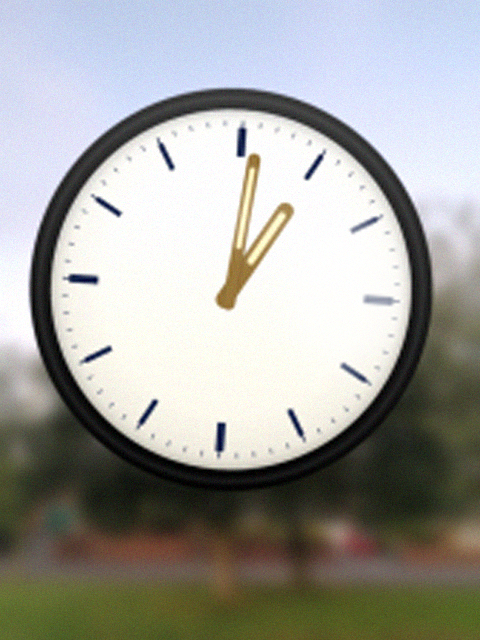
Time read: 1 h 01 min
